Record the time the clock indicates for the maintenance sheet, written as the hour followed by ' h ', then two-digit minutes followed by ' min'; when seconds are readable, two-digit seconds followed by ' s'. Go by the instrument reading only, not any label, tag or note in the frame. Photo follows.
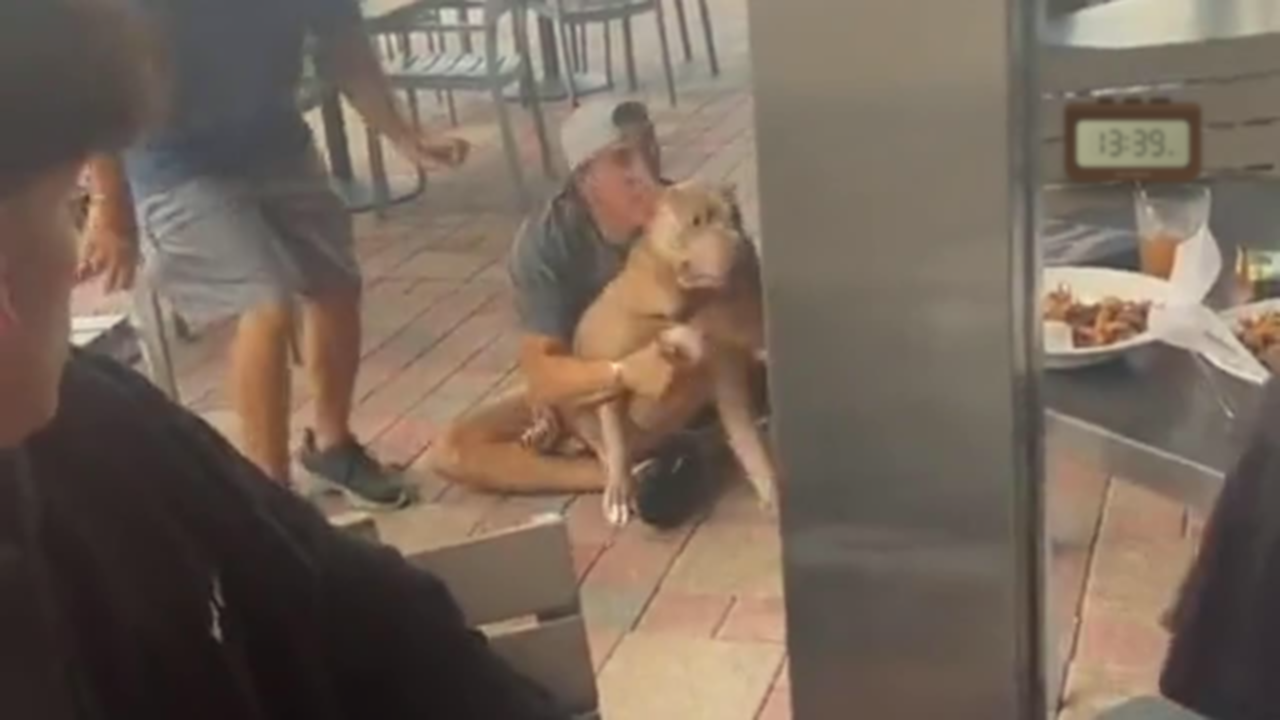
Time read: 13 h 39 min
